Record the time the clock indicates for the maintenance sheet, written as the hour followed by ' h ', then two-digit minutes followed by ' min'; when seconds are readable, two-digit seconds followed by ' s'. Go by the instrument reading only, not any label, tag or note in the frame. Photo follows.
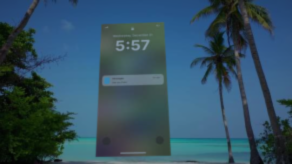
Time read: 5 h 57 min
